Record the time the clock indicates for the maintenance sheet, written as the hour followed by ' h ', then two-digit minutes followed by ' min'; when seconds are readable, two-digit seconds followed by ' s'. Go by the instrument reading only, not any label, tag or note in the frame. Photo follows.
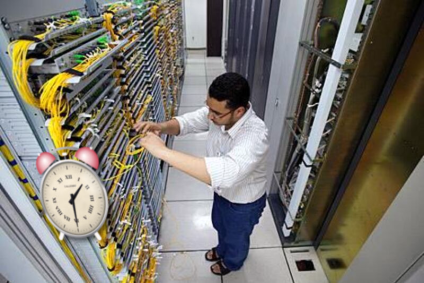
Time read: 1 h 30 min
